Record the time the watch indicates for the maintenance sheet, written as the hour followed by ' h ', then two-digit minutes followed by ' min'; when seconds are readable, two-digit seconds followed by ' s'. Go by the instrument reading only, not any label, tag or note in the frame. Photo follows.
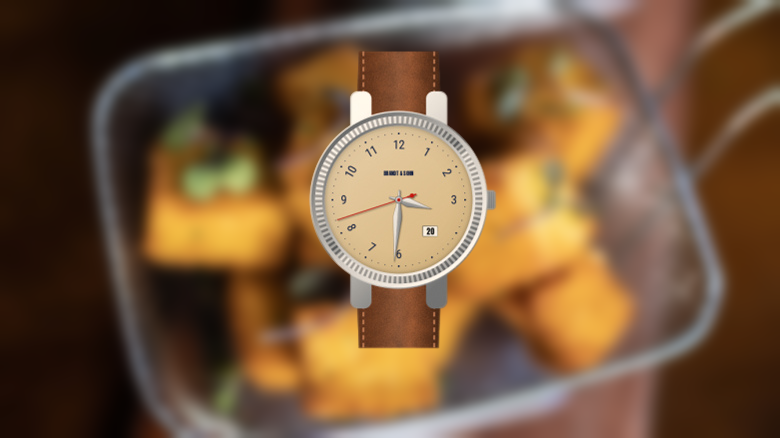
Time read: 3 h 30 min 42 s
